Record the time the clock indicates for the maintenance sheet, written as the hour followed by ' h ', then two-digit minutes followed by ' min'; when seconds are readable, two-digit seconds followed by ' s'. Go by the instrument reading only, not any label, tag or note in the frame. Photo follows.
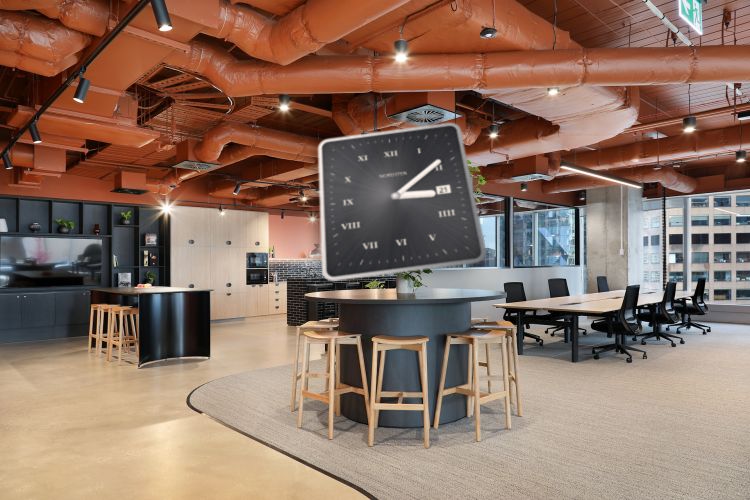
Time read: 3 h 09 min
